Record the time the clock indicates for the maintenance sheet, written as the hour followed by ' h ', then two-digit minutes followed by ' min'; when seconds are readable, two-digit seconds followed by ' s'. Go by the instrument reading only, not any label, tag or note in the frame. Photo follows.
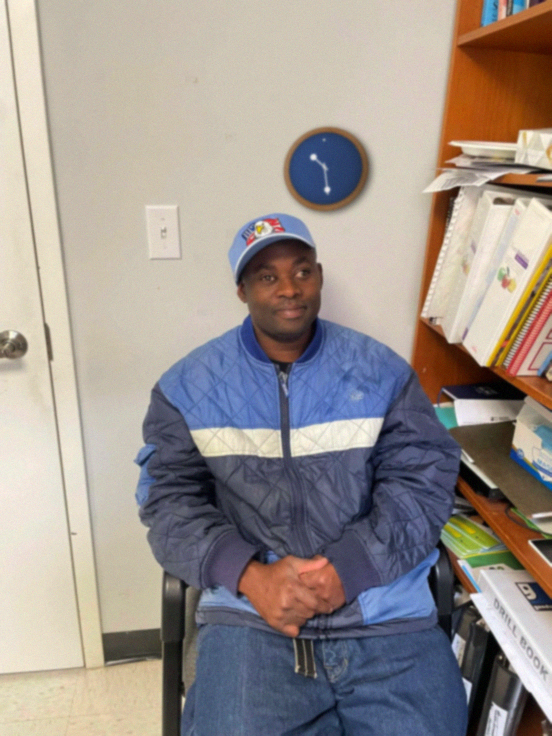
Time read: 10 h 29 min
